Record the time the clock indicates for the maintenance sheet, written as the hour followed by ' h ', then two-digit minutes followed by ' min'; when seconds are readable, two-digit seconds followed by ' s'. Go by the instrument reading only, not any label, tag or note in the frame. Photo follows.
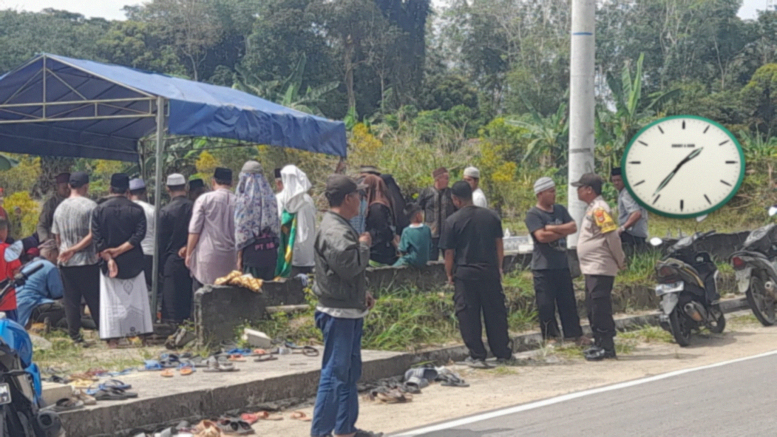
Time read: 1 h 36 min
